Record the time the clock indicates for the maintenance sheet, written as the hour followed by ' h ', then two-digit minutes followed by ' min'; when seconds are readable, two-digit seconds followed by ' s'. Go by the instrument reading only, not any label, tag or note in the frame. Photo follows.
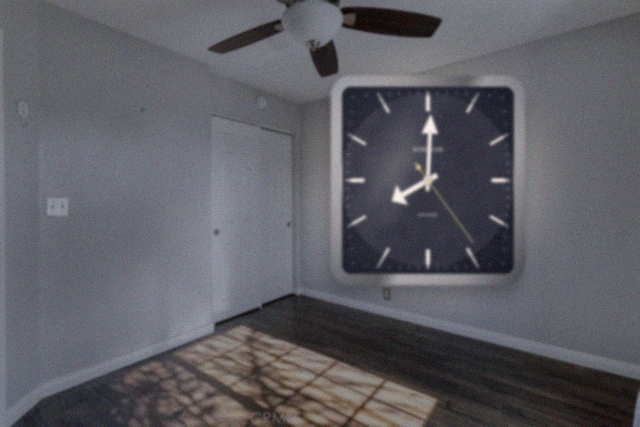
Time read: 8 h 00 min 24 s
